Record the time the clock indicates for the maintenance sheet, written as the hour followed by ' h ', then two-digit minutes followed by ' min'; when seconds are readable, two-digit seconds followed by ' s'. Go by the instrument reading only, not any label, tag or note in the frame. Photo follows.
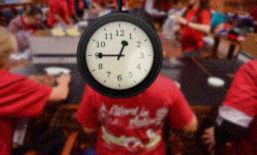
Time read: 12 h 45 min
